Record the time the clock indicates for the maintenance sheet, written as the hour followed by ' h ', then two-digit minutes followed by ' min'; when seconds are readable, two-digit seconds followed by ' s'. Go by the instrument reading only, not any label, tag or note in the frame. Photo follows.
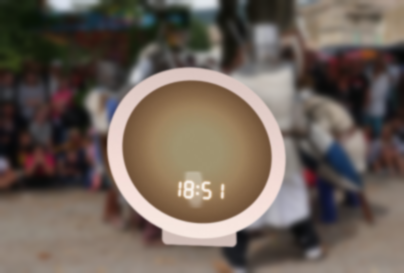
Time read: 18 h 51 min
